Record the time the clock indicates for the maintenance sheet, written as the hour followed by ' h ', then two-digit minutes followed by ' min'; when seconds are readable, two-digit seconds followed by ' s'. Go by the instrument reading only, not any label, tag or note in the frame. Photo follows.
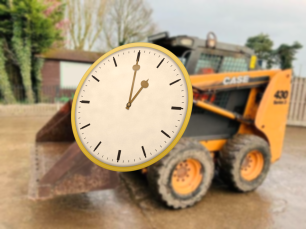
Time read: 1 h 00 min
